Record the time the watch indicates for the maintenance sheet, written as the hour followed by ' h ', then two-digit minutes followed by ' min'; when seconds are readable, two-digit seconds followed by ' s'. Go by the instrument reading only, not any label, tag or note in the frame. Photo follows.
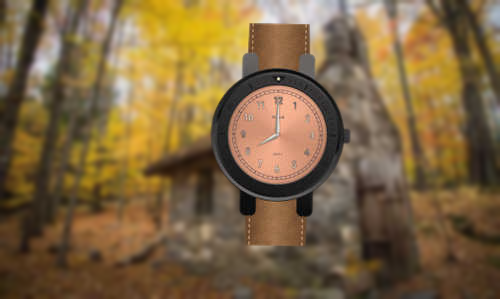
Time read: 8 h 00 min
